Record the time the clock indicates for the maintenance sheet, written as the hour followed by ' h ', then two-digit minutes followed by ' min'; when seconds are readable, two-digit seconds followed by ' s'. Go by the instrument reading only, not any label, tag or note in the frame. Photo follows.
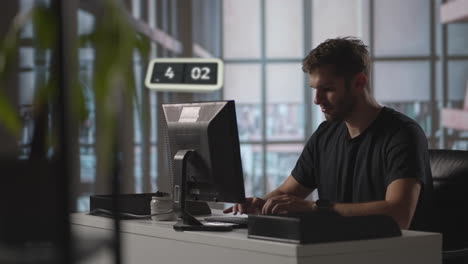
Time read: 4 h 02 min
